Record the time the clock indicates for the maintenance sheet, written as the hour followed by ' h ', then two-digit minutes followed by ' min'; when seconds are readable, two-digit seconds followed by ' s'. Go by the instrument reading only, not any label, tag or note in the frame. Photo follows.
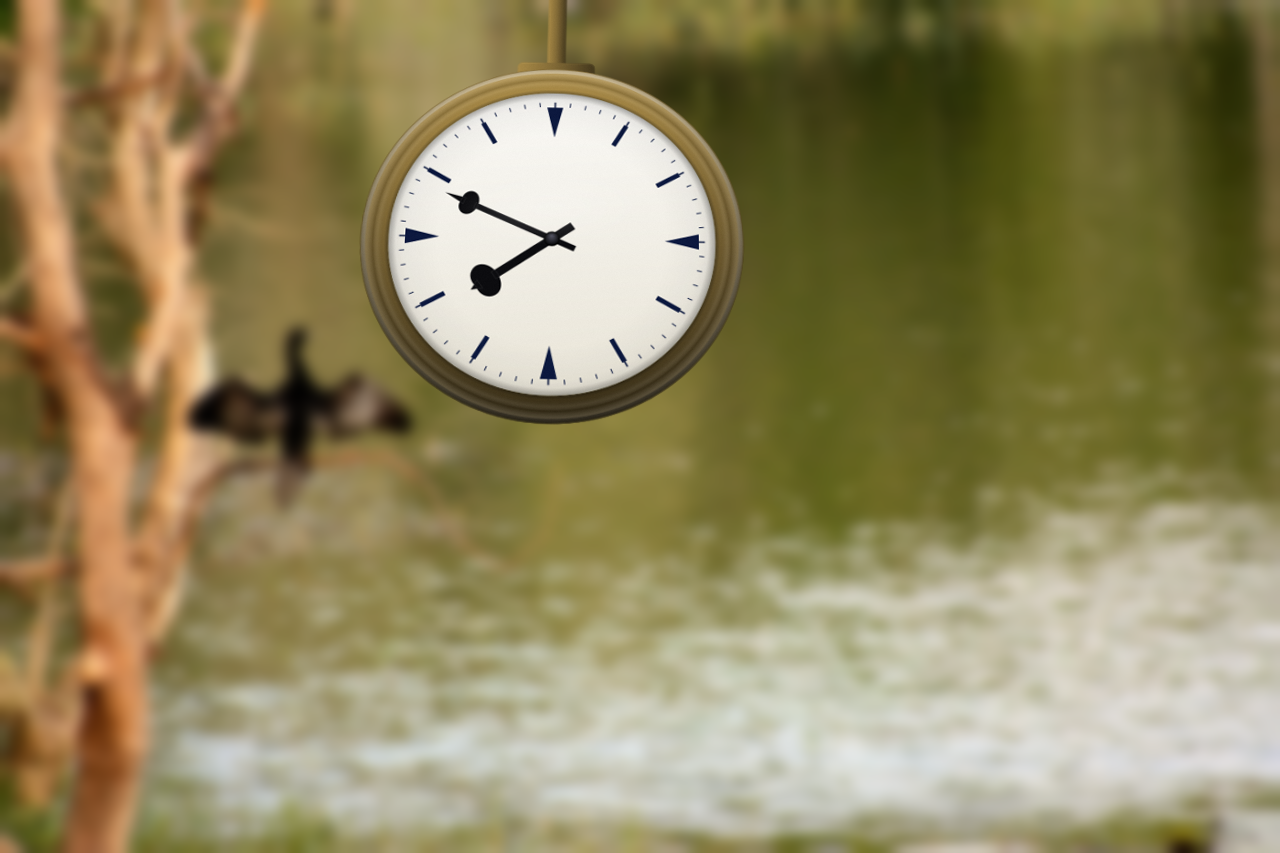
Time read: 7 h 49 min
